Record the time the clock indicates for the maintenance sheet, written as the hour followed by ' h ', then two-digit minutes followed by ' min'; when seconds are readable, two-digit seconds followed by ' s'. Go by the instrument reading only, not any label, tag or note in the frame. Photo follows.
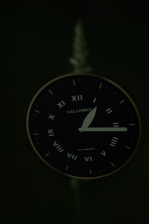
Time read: 1 h 16 min
